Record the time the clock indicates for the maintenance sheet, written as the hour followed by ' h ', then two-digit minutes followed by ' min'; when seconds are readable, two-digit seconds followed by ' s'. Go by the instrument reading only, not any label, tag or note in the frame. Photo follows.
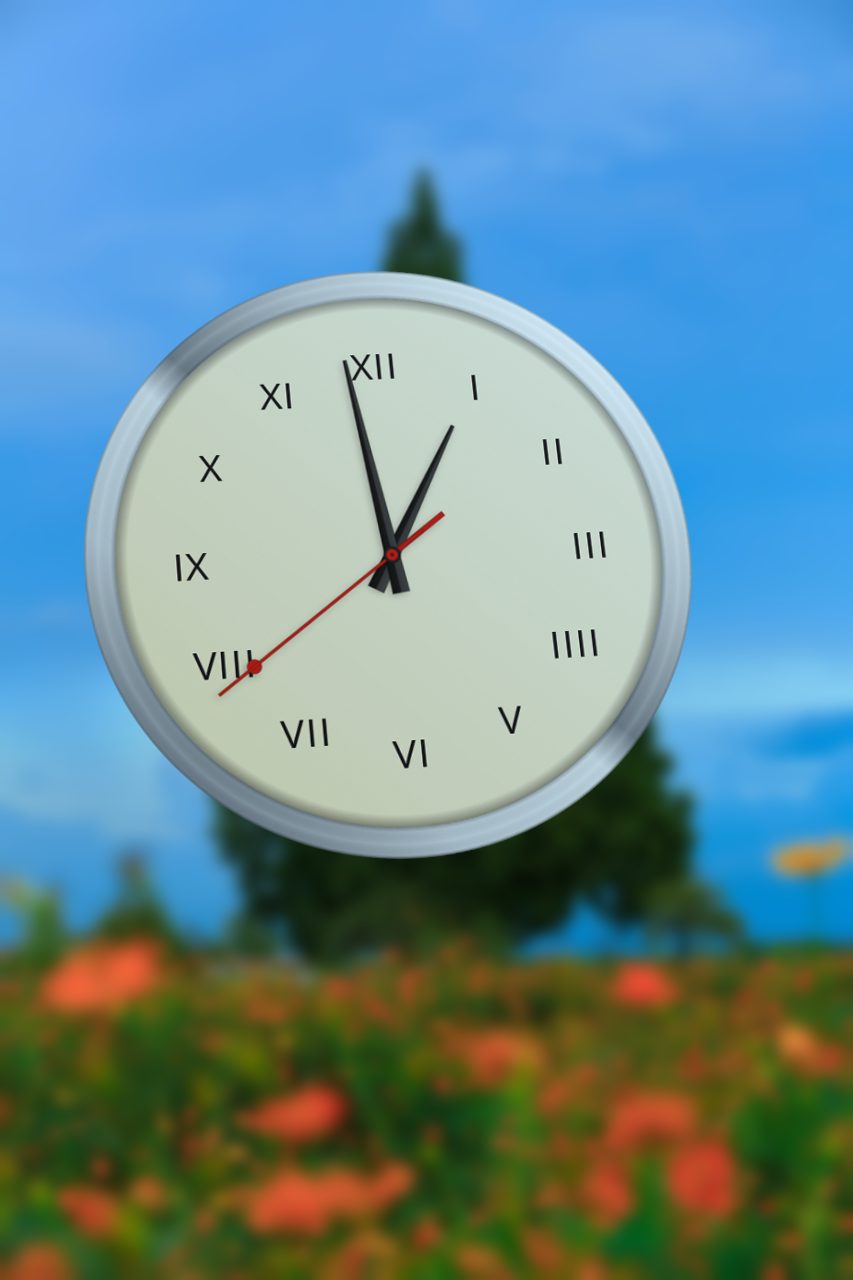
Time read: 12 h 58 min 39 s
